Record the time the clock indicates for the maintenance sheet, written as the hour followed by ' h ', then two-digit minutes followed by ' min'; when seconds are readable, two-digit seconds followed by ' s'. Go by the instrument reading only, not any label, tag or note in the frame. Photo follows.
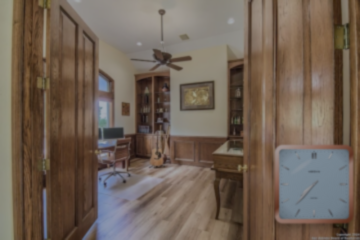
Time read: 7 h 37 min
